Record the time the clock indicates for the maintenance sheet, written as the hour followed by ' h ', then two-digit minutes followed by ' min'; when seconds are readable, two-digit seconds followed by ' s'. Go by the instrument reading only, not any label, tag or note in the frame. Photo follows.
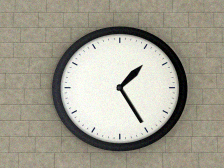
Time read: 1 h 25 min
